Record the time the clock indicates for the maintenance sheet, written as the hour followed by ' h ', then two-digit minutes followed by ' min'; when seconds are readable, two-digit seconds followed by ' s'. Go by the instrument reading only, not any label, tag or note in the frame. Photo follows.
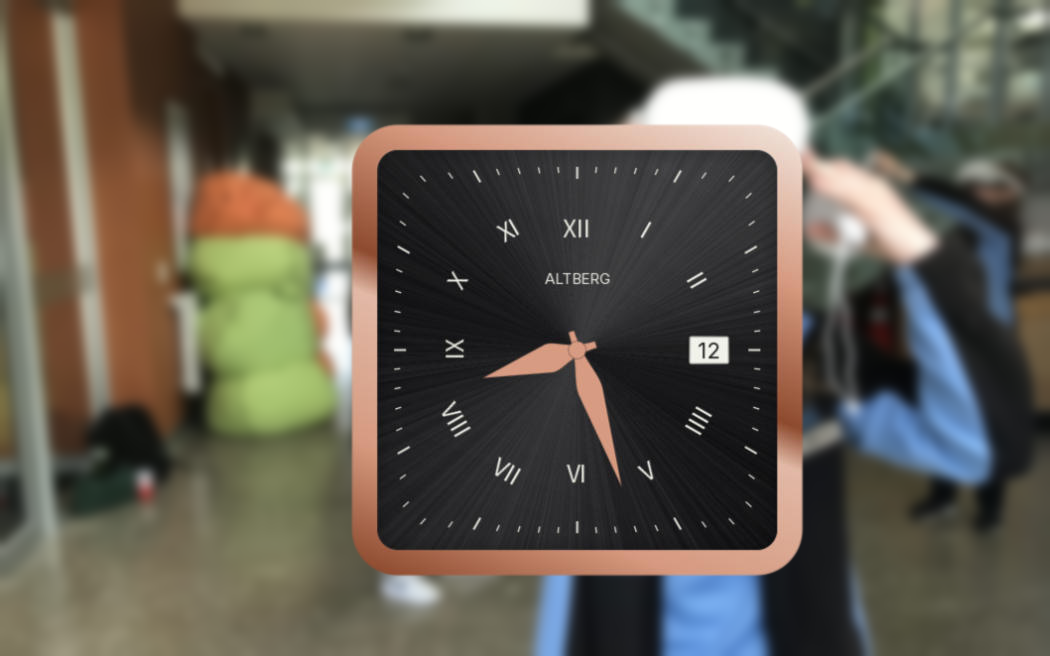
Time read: 8 h 27 min
